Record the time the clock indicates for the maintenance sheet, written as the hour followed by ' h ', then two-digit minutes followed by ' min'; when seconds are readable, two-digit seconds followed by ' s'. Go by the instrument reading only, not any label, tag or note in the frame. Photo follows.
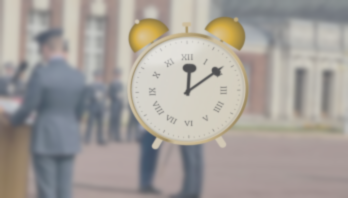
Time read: 12 h 09 min
